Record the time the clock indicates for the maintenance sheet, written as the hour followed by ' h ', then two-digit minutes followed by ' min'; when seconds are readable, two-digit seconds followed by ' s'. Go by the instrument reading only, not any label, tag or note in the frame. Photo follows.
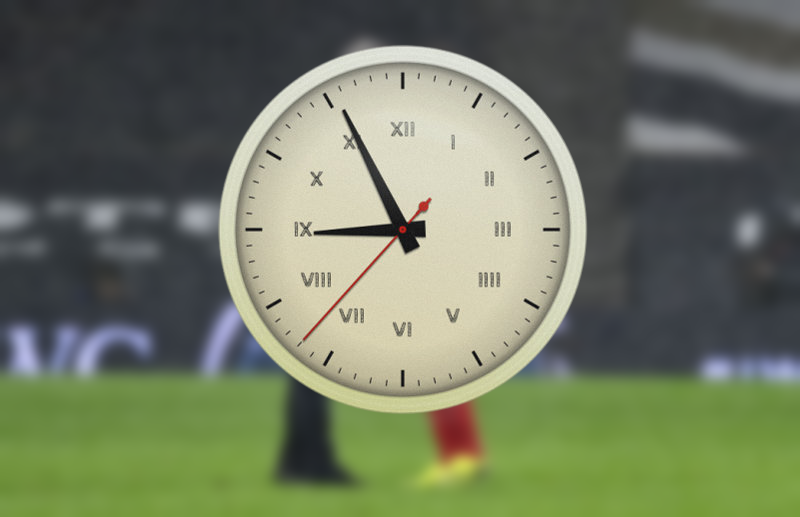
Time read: 8 h 55 min 37 s
